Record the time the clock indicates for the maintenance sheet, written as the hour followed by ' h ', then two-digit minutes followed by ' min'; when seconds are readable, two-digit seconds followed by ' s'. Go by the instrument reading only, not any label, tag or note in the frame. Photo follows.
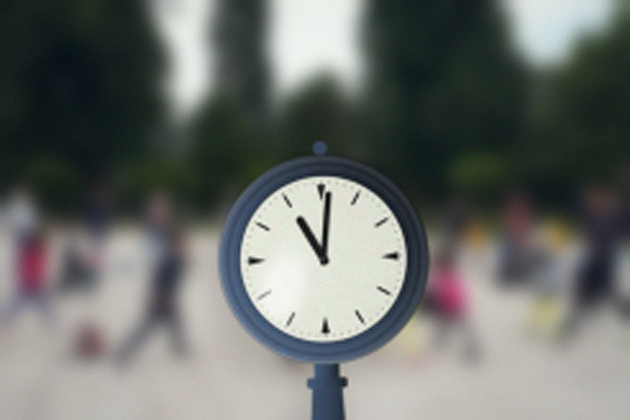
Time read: 11 h 01 min
